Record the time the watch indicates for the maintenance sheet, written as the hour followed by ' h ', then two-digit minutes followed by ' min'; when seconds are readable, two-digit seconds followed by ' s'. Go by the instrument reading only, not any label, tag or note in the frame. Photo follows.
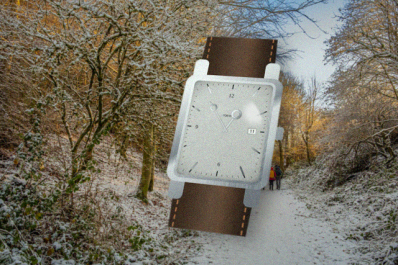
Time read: 12 h 54 min
